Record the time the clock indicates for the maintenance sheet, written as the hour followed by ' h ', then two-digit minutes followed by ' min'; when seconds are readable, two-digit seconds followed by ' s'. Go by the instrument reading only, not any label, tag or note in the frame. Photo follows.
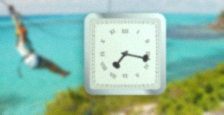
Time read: 7 h 17 min
